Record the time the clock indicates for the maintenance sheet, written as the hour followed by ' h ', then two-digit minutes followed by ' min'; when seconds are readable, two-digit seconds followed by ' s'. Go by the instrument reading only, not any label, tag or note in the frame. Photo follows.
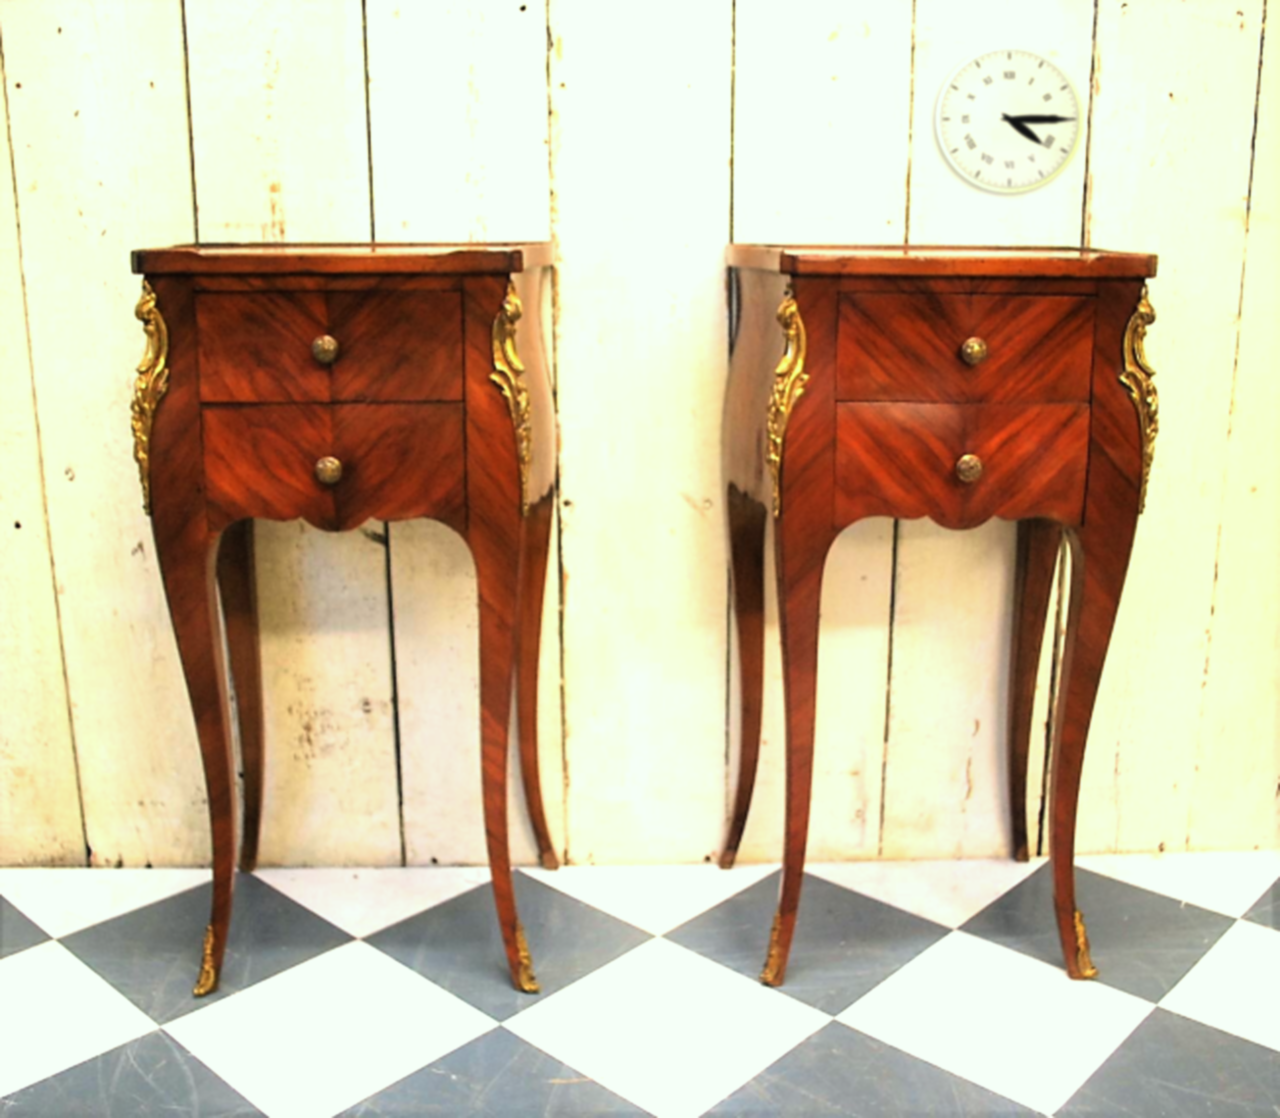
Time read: 4 h 15 min
